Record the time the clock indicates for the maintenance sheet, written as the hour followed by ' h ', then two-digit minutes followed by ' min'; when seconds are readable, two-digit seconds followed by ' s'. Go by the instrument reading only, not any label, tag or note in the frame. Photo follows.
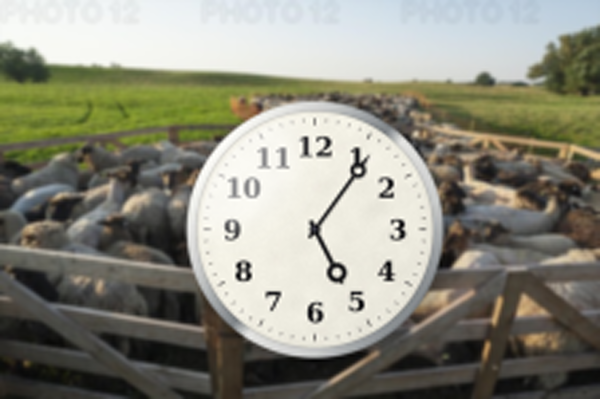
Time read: 5 h 06 min
